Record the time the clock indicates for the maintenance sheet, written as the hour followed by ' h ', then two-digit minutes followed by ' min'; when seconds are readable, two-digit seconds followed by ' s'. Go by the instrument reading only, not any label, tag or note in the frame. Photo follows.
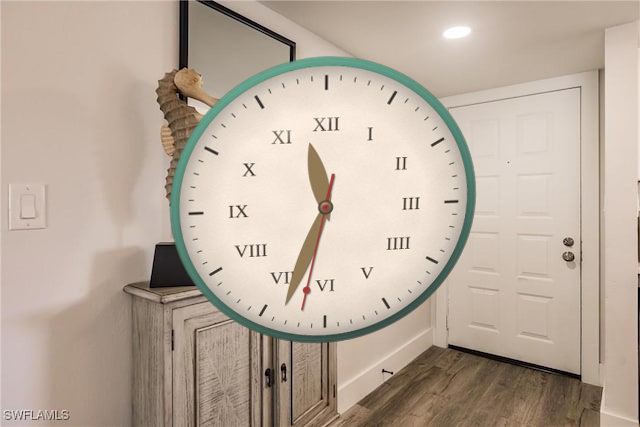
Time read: 11 h 33 min 32 s
